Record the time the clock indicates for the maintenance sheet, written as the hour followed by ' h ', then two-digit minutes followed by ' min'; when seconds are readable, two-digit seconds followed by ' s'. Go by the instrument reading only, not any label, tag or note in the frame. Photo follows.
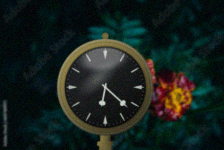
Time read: 6 h 22 min
